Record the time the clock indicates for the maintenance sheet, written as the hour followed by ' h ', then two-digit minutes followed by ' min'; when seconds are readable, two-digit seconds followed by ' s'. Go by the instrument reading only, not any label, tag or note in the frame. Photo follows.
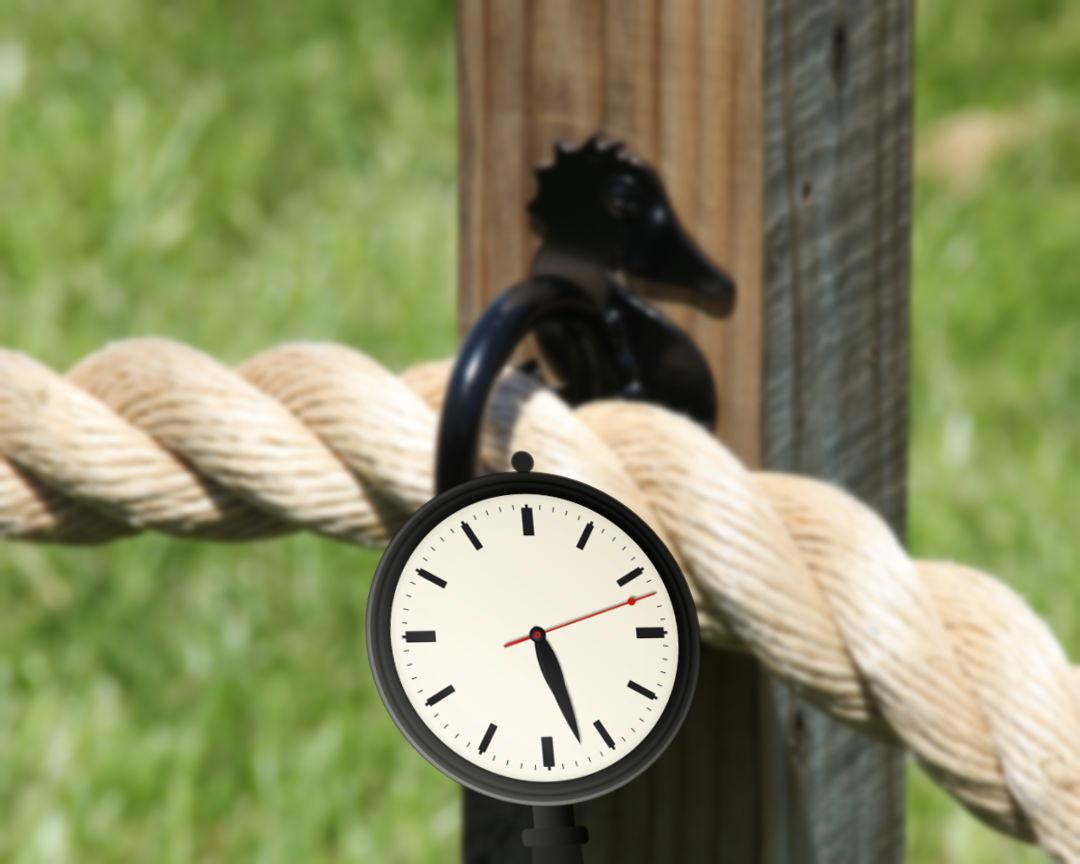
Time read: 5 h 27 min 12 s
